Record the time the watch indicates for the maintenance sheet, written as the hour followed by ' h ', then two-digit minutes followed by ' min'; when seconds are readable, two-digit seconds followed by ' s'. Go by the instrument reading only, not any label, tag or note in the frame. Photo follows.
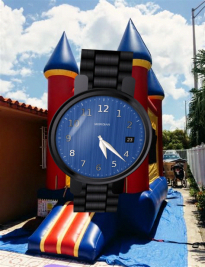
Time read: 5 h 22 min
